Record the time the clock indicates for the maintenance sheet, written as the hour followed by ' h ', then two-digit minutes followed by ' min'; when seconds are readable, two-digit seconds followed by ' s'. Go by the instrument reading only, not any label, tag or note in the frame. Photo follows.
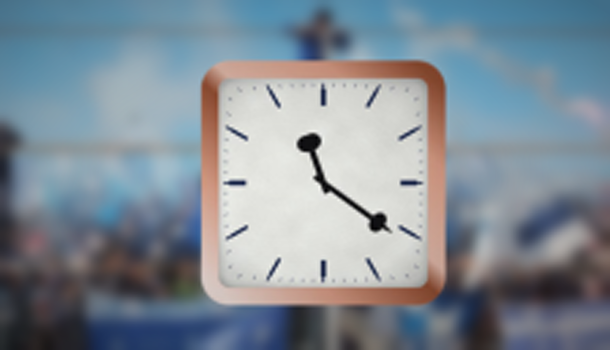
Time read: 11 h 21 min
